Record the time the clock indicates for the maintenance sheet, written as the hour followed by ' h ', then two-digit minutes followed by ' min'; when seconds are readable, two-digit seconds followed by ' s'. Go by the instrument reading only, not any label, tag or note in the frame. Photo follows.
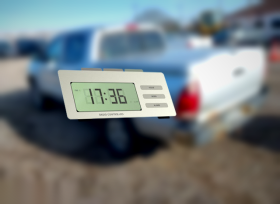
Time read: 17 h 36 min
